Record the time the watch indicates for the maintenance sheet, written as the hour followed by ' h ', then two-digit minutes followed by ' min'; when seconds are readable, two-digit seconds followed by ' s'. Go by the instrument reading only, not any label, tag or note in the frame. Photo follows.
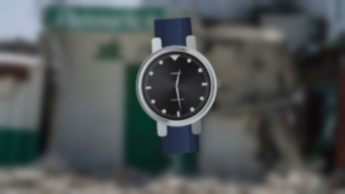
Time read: 12 h 29 min
